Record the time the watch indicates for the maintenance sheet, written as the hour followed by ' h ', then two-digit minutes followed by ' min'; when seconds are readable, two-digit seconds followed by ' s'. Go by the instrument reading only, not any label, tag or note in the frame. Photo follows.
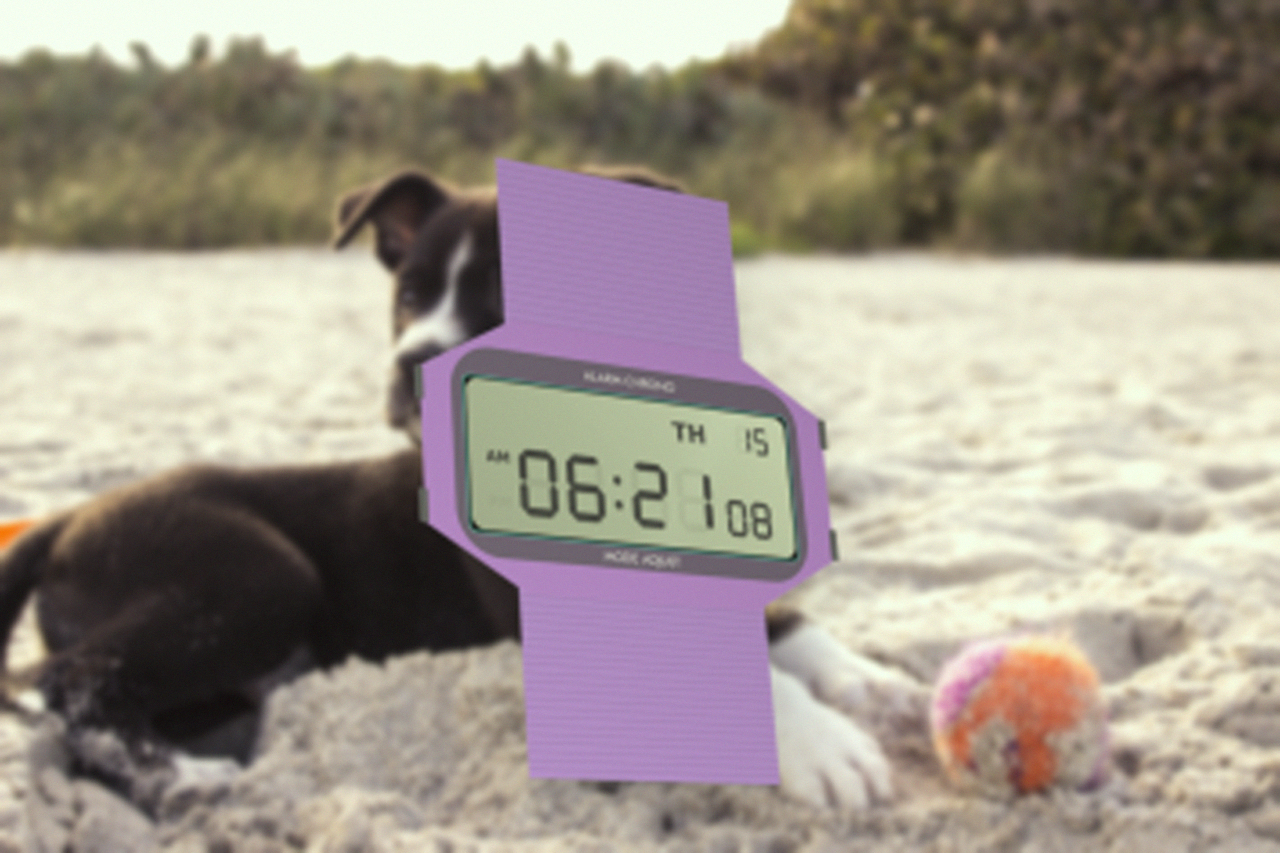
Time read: 6 h 21 min 08 s
